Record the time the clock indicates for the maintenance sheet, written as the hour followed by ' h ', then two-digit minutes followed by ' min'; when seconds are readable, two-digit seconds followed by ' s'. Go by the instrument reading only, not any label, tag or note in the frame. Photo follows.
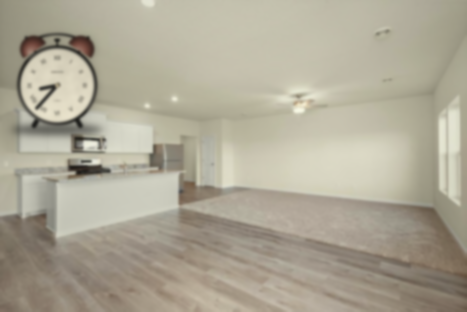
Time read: 8 h 37 min
